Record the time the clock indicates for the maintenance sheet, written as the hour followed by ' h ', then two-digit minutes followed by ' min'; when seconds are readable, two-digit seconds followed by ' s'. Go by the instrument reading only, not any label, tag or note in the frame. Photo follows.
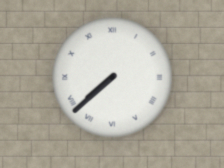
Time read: 7 h 38 min
